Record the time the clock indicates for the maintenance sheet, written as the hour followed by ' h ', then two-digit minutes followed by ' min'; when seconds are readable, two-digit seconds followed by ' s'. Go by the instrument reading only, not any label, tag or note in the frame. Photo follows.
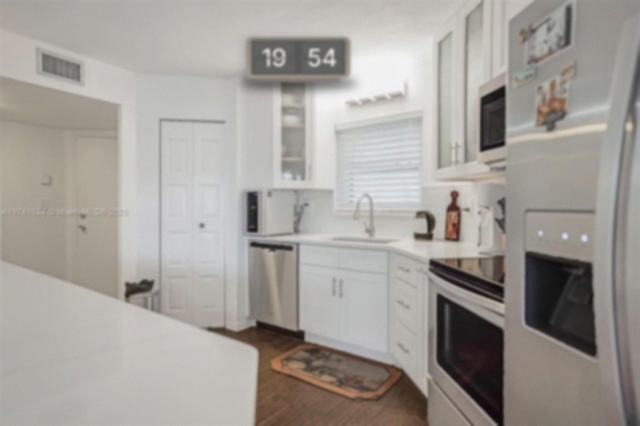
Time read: 19 h 54 min
